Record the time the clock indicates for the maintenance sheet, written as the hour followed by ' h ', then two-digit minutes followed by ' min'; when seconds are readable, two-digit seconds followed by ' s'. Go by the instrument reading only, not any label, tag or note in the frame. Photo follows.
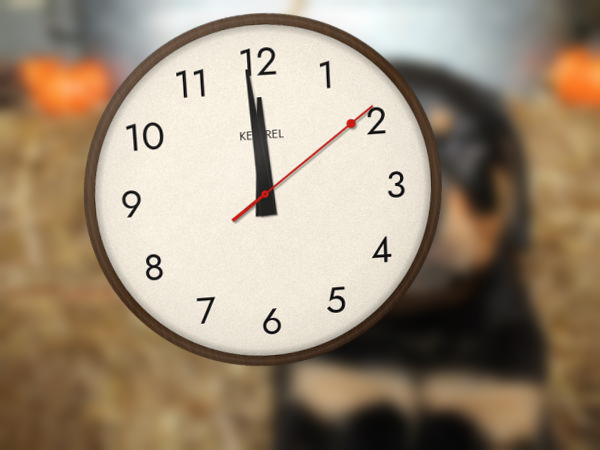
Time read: 11 h 59 min 09 s
